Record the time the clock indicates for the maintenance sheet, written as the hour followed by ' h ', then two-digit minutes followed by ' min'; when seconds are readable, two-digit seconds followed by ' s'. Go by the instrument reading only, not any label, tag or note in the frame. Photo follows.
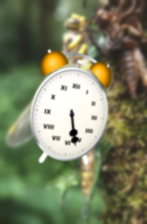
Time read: 5 h 27 min
